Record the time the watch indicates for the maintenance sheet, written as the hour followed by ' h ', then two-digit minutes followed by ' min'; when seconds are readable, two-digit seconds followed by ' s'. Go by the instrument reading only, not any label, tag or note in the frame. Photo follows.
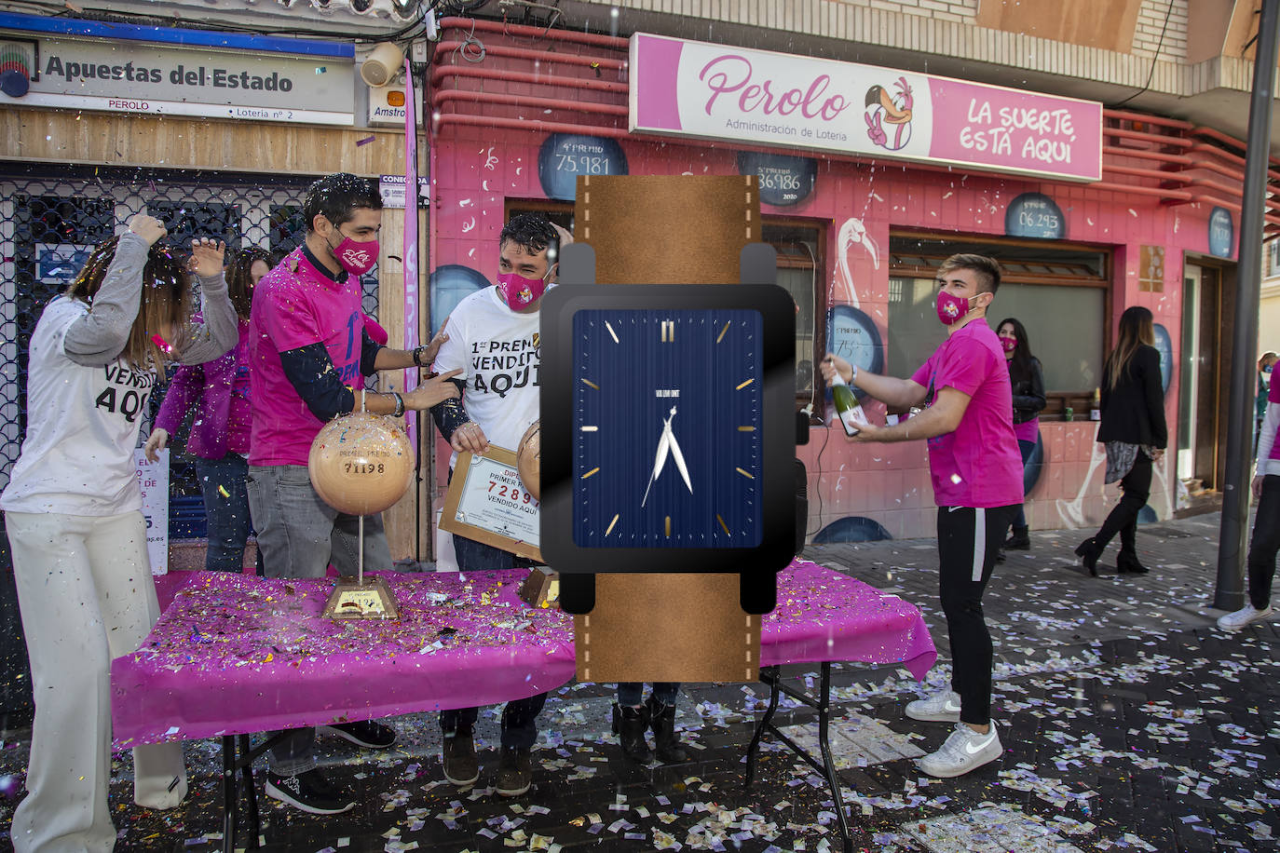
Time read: 6 h 26 min 33 s
